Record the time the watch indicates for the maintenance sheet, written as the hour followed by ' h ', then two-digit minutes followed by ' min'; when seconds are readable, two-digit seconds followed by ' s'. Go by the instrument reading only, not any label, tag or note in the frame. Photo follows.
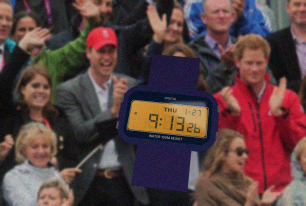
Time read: 9 h 13 min 26 s
